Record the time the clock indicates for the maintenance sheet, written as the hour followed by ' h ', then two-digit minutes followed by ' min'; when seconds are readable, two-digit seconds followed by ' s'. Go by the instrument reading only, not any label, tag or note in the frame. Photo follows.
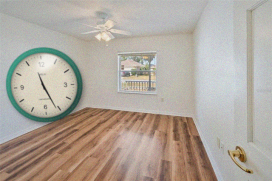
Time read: 11 h 26 min
